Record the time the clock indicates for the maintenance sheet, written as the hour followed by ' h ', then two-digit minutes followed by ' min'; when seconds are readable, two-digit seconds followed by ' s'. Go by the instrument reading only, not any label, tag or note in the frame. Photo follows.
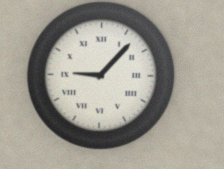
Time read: 9 h 07 min
